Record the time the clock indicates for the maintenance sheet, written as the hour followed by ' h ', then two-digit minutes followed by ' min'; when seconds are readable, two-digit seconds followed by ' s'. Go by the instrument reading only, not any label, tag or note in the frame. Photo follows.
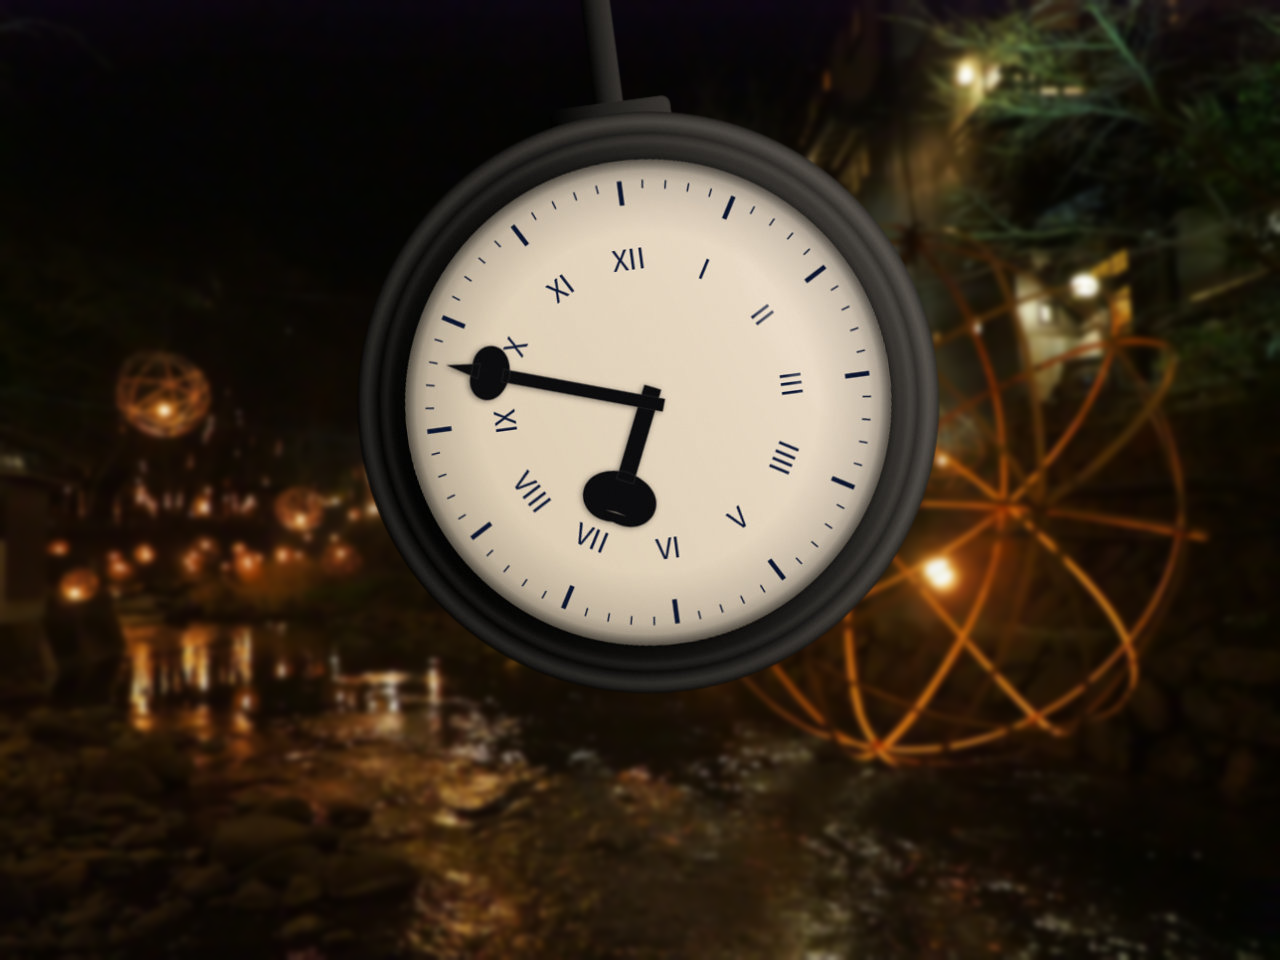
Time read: 6 h 48 min
